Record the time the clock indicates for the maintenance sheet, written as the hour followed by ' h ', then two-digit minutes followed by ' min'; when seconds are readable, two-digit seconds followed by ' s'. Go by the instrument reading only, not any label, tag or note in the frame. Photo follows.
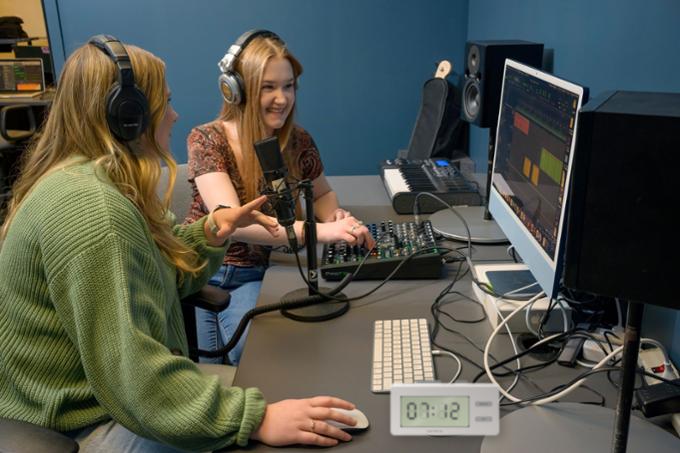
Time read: 7 h 12 min
